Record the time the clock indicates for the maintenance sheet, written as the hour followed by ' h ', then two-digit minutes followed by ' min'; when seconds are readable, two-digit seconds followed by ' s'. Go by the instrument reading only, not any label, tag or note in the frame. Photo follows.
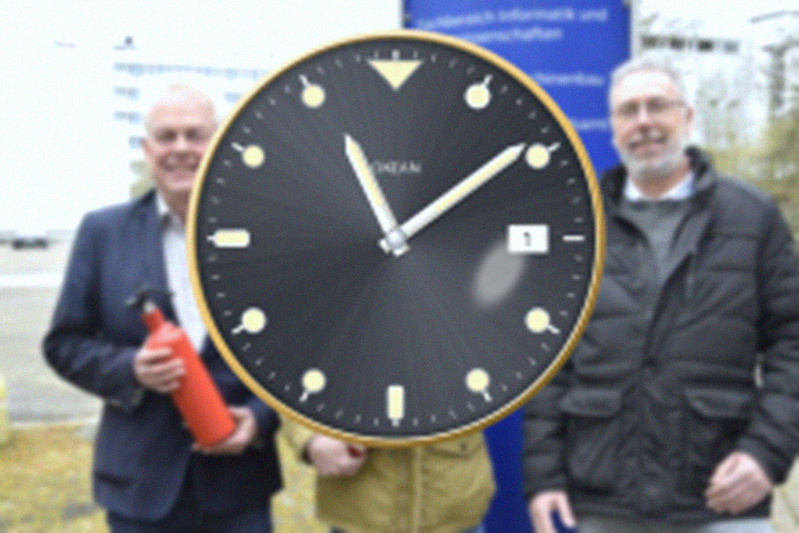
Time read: 11 h 09 min
